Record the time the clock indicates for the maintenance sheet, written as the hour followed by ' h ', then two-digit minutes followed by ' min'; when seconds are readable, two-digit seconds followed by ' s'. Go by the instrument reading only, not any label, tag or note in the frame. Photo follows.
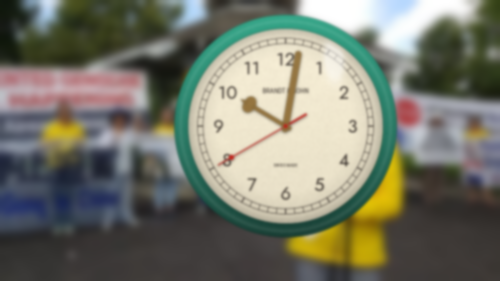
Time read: 10 h 01 min 40 s
